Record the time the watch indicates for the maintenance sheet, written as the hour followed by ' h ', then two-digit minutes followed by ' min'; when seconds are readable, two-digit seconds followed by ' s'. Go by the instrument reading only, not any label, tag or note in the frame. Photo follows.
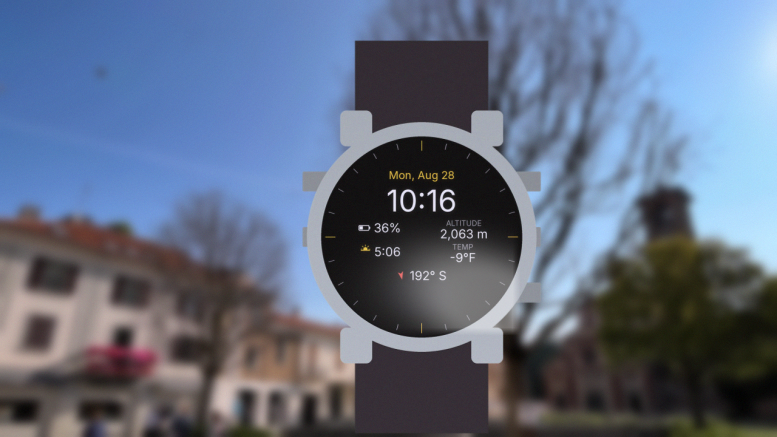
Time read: 10 h 16 min
